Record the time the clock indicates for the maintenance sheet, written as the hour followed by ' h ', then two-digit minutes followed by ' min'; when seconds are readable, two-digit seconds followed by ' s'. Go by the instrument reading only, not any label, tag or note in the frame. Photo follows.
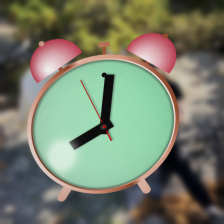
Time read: 8 h 00 min 56 s
